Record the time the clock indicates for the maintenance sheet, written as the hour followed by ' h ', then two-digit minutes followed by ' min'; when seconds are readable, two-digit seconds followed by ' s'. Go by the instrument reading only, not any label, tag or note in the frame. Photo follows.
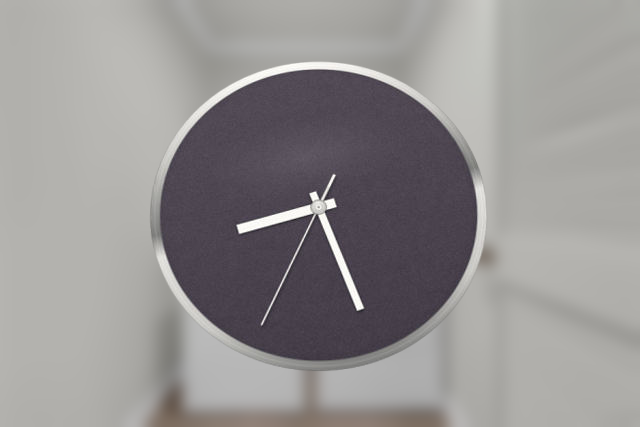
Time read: 8 h 26 min 34 s
